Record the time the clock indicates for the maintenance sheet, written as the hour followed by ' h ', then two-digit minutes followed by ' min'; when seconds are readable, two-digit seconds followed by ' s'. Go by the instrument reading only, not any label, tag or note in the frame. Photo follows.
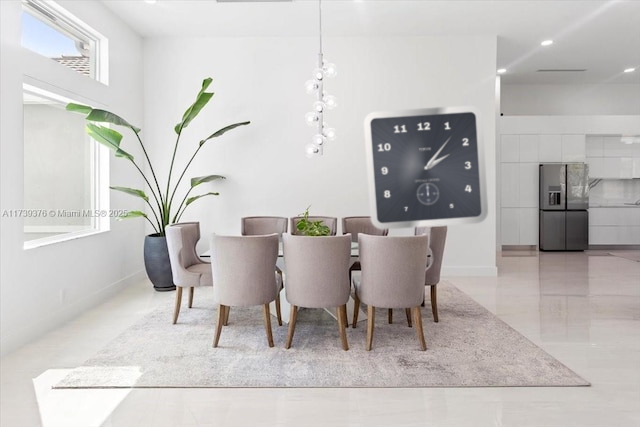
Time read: 2 h 07 min
